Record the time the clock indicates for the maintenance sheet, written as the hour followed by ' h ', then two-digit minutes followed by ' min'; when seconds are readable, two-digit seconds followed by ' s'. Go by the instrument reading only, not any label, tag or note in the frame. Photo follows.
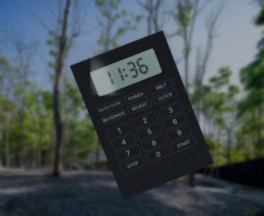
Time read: 11 h 36 min
